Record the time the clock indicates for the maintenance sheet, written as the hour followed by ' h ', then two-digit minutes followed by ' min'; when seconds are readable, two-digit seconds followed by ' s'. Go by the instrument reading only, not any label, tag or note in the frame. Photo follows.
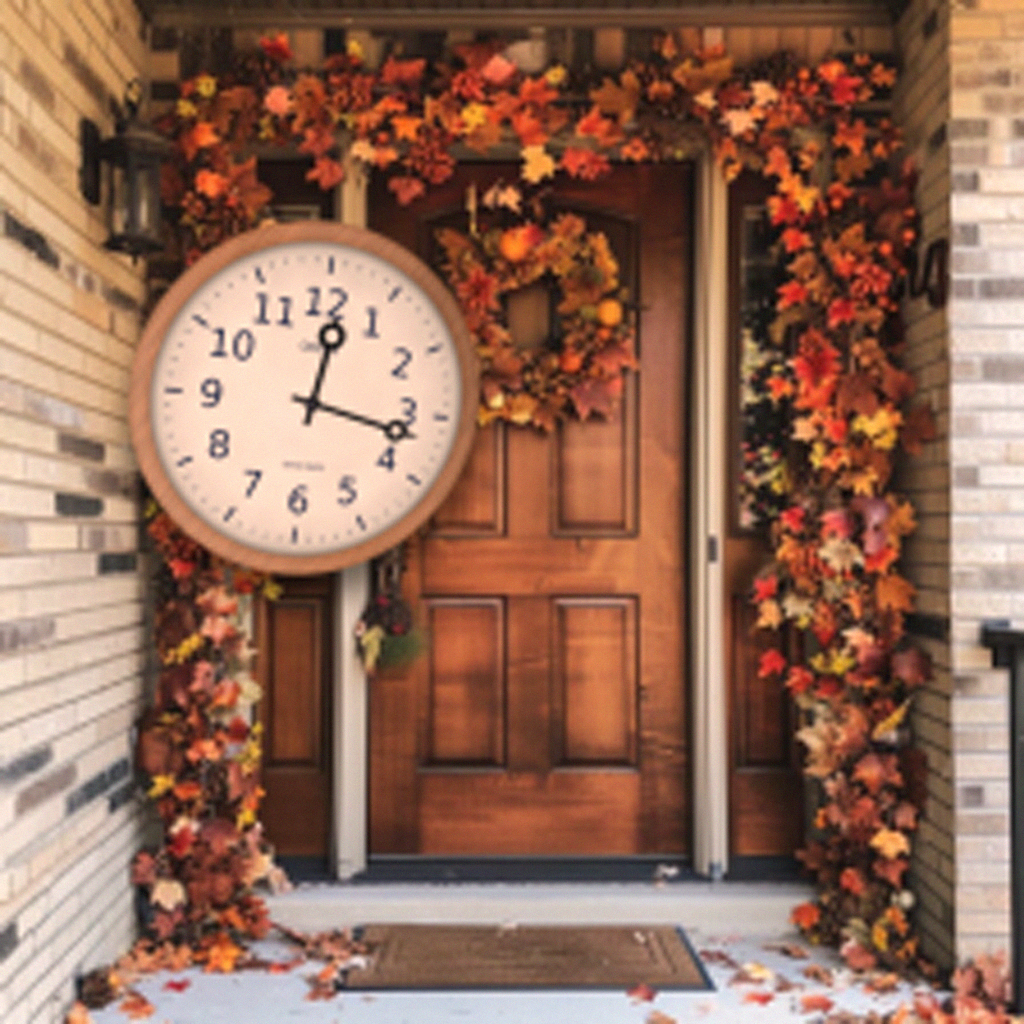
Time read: 12 h 17 min
